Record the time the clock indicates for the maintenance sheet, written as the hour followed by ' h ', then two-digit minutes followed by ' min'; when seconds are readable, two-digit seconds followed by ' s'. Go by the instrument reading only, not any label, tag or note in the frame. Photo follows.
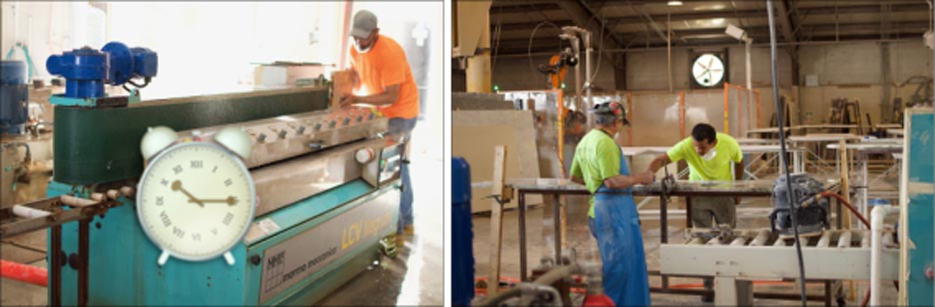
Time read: 10 h 15 min
